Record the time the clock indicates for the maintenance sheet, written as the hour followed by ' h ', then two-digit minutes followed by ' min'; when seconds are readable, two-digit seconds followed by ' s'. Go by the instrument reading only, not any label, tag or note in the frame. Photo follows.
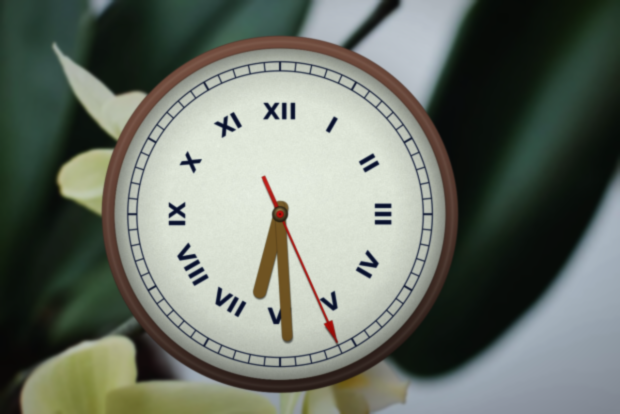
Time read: 6 h 29 min 26 s
